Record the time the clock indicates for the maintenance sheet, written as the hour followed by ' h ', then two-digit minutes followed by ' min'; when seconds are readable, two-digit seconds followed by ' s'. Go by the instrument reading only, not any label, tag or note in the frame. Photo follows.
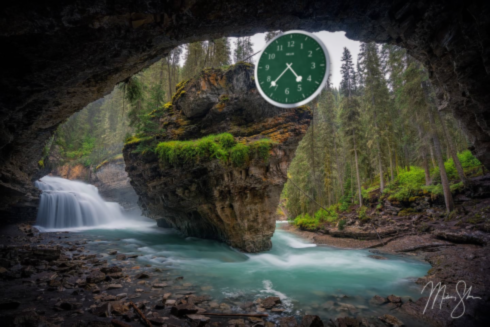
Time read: 4 h 37 min
